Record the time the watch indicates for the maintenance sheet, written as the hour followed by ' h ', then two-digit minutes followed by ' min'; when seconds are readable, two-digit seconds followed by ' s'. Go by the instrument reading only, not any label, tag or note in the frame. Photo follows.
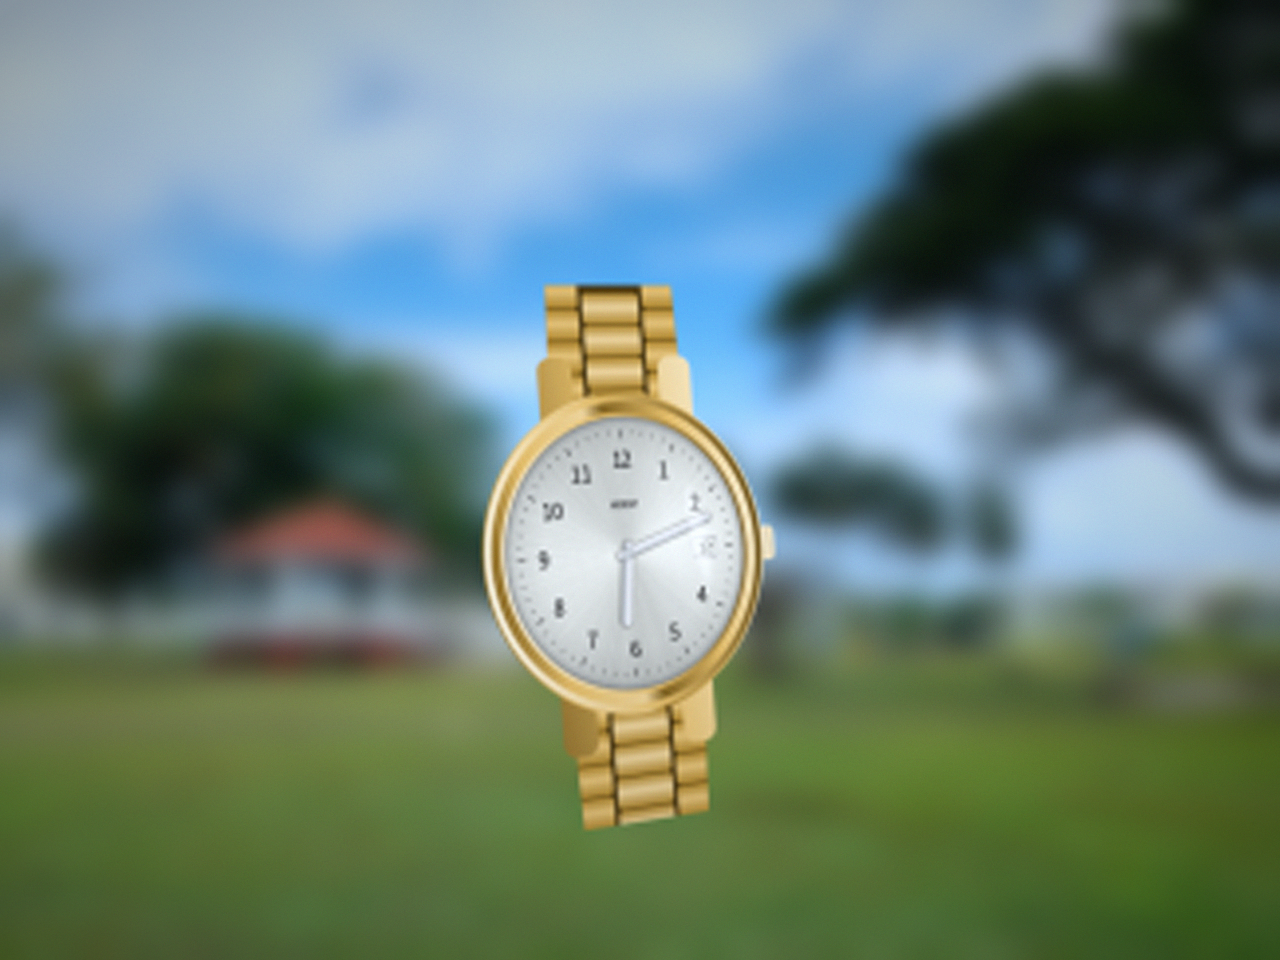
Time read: 6 h 12 min
